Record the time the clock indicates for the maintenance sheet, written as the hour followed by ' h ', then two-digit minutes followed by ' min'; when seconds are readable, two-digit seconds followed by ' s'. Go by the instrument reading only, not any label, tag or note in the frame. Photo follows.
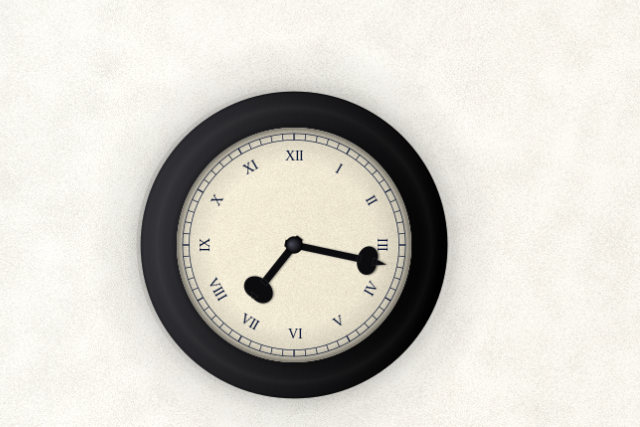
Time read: 7 h 17 min
